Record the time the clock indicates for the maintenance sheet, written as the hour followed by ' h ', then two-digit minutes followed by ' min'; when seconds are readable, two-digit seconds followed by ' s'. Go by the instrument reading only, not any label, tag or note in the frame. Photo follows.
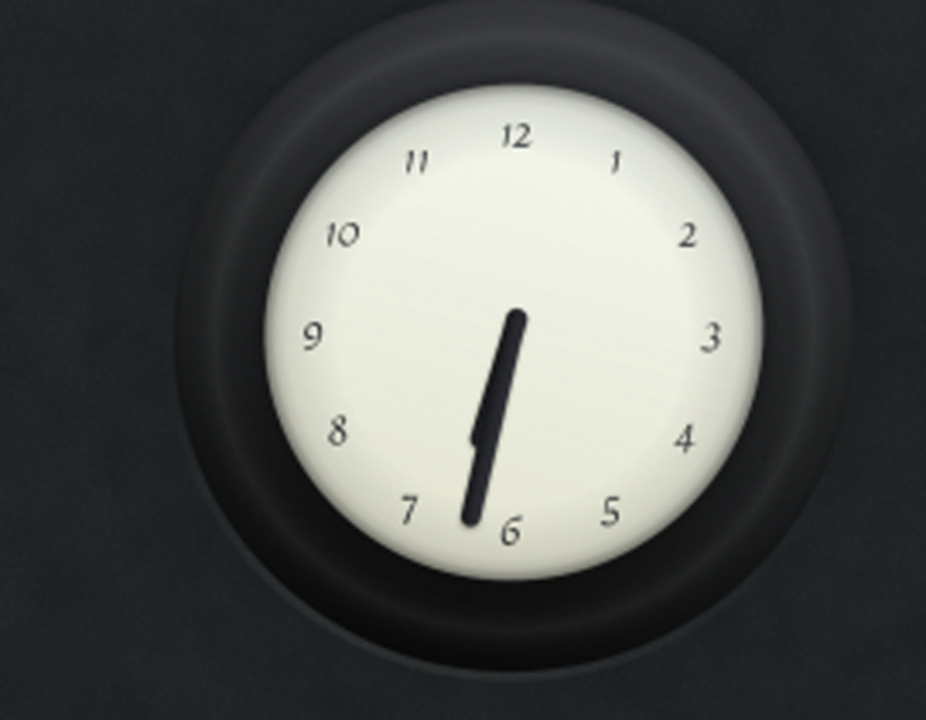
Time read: 6 h 32 min
